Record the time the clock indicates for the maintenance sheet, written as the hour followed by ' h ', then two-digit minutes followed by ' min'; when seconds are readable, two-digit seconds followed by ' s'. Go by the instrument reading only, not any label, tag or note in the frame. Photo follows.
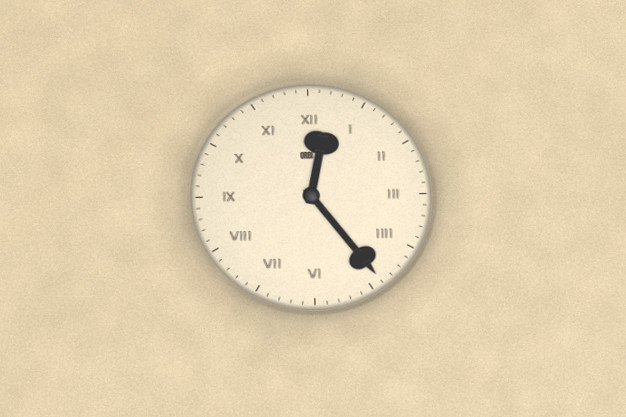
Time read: 12 h 24 min
